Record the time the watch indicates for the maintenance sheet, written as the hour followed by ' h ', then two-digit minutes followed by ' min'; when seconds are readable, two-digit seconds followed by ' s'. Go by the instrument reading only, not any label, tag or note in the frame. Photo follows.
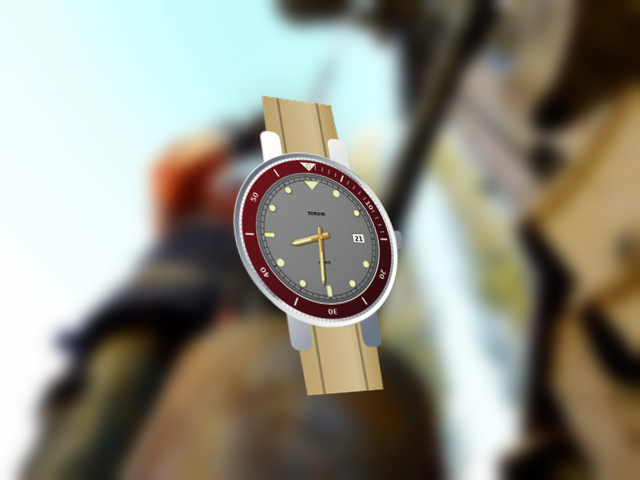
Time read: 8 h 31 min
